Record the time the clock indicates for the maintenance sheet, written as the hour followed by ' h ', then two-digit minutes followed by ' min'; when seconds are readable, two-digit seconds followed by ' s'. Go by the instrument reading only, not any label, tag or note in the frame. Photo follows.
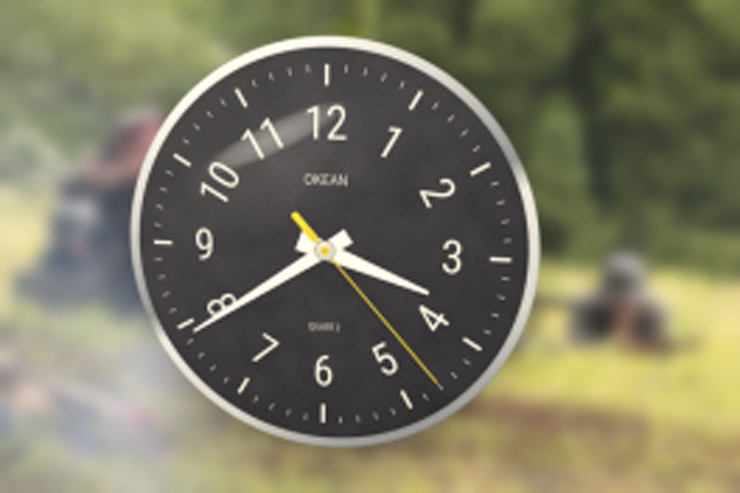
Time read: 3 h 39 min 23 s
